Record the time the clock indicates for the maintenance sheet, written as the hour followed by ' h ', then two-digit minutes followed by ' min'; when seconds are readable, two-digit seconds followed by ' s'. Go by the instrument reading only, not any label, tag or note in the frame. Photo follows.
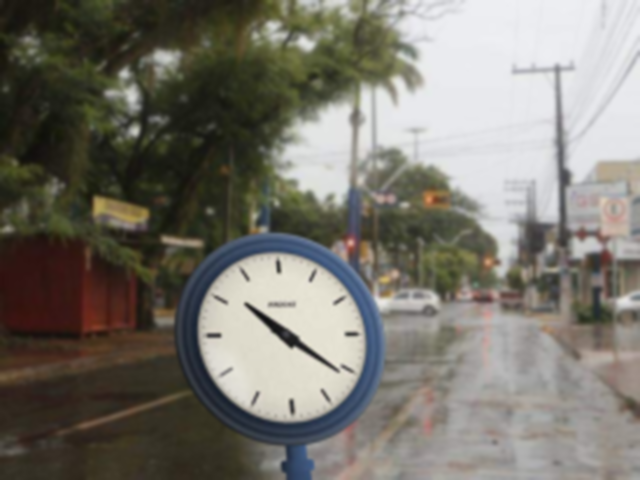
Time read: 10 h 21 min
